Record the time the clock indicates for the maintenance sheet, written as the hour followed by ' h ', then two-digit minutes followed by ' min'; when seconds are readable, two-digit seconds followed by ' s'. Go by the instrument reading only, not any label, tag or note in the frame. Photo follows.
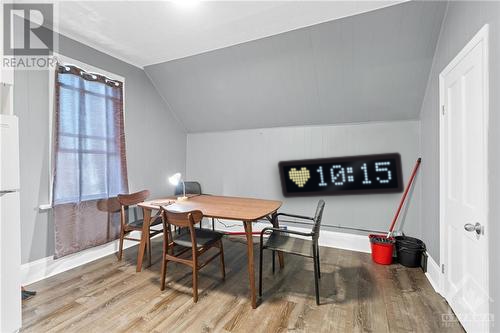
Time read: 10 h 15 min
